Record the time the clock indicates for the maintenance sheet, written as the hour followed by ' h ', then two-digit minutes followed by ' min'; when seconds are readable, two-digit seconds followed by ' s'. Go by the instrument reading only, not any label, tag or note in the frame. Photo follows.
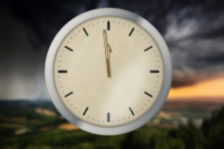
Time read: 11 h 59 min
